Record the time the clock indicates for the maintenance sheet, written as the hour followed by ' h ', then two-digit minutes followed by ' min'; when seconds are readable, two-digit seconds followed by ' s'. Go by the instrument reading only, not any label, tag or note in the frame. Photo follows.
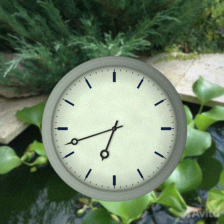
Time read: 6 h 42 min
